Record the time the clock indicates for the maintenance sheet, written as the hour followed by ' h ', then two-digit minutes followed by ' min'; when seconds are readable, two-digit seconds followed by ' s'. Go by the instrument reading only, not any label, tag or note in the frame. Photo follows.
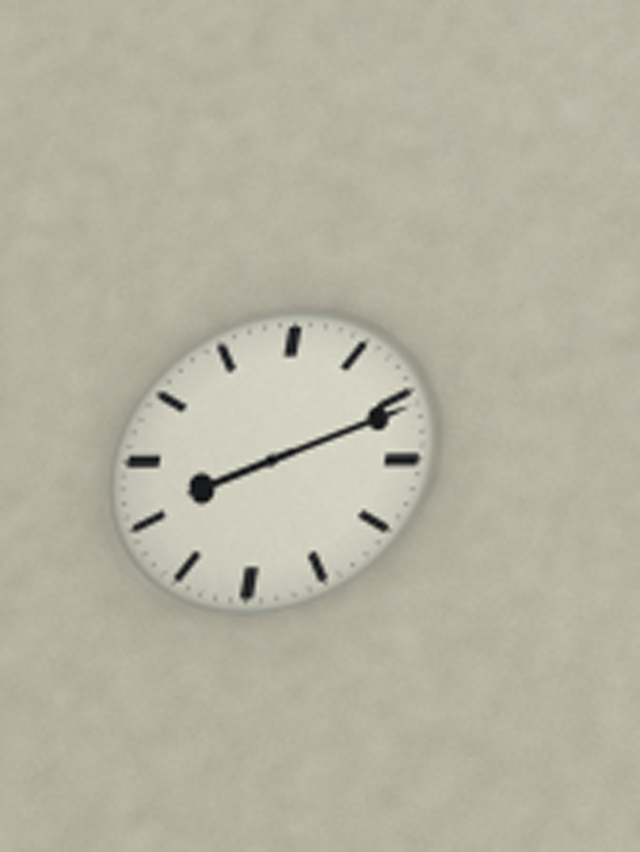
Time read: 8 h 11 min
